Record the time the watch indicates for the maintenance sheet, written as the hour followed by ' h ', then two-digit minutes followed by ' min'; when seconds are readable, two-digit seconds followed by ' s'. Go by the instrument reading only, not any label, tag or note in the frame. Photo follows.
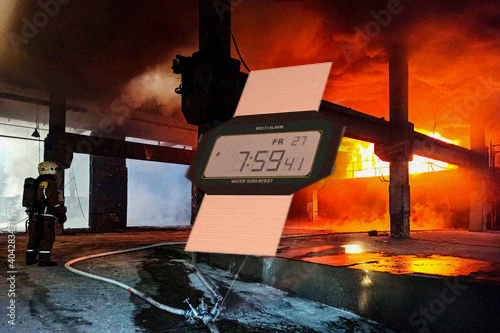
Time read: 7 h 59 min 41 s
